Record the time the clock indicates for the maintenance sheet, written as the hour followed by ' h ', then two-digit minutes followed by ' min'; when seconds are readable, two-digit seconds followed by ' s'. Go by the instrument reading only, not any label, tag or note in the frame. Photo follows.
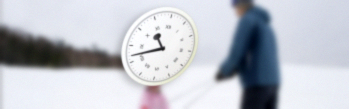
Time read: 10 h 42 min
